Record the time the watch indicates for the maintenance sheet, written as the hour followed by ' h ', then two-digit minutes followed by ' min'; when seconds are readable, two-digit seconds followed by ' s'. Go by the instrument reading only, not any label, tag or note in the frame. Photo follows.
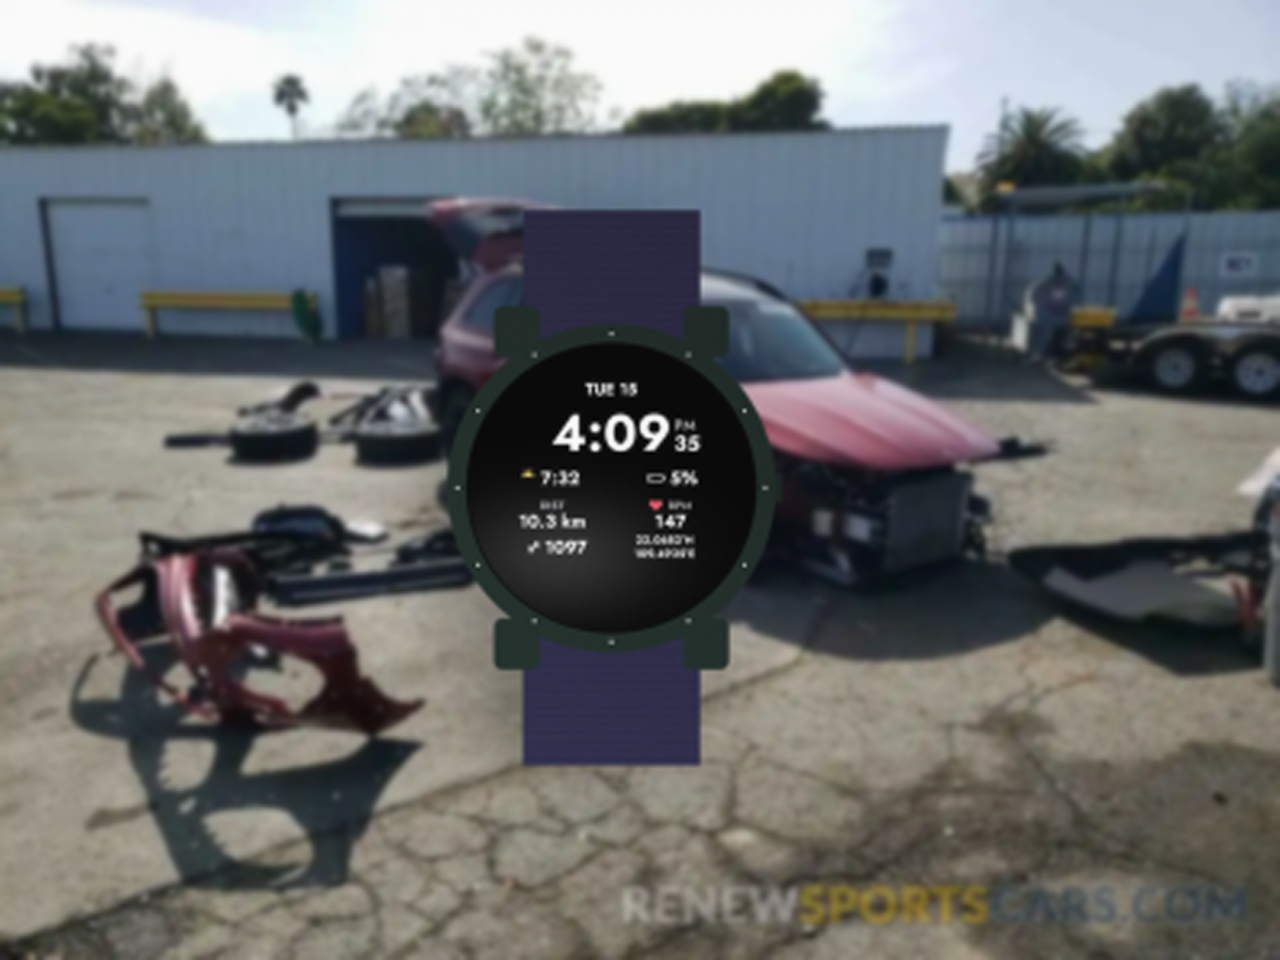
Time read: 4 h 09 min
